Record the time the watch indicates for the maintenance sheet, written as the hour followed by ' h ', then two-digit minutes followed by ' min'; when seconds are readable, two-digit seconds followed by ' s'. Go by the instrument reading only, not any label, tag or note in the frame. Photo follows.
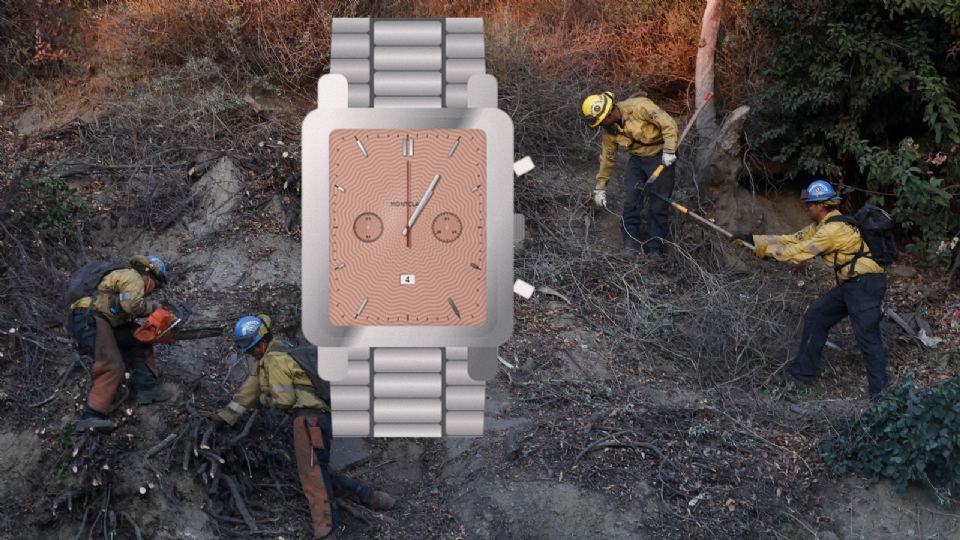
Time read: 1 h 05 min
